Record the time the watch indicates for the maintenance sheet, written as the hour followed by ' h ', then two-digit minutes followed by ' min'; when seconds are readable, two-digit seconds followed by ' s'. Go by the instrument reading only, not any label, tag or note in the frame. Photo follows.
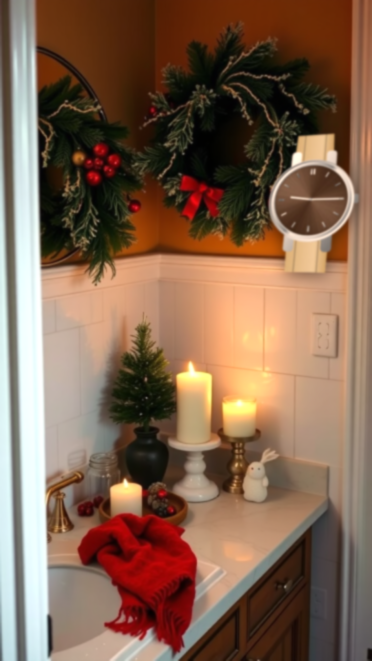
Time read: 9 h 15 min
